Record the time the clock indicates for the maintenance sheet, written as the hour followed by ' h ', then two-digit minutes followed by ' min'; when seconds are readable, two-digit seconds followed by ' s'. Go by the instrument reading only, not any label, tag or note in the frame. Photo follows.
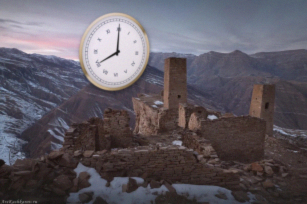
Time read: 8 h 00 min
